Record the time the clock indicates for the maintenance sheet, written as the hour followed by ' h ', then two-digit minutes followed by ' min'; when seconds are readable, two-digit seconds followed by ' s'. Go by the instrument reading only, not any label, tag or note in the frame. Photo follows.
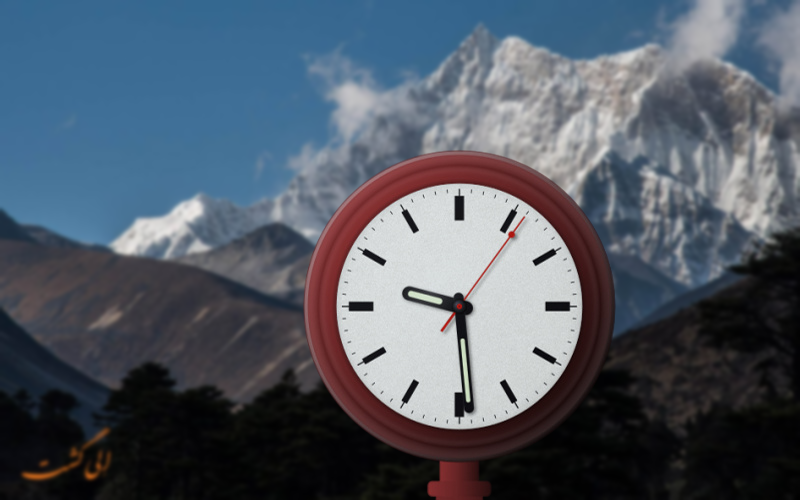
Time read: 9 h 29 min 06 s
